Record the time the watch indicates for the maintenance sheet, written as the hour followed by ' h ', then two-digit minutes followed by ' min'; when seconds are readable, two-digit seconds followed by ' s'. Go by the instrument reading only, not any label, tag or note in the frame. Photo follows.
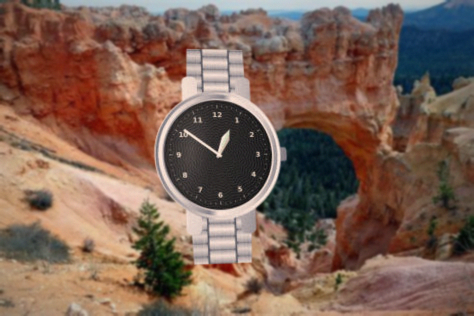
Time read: 12 h 51 min
